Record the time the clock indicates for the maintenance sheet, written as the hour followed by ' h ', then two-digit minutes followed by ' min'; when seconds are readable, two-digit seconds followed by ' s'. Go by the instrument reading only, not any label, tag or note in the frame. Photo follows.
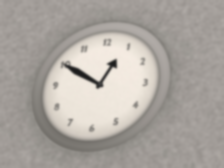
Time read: 12 h 50 min
